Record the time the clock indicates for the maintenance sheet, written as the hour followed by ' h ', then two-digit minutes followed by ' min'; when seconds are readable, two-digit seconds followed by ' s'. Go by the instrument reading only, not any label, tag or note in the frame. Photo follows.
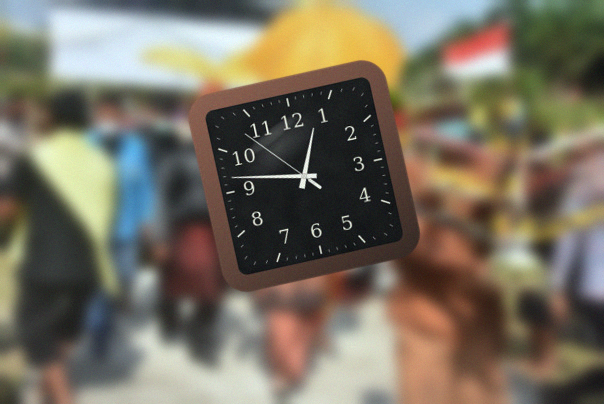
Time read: 12 h 46 min 53 s
